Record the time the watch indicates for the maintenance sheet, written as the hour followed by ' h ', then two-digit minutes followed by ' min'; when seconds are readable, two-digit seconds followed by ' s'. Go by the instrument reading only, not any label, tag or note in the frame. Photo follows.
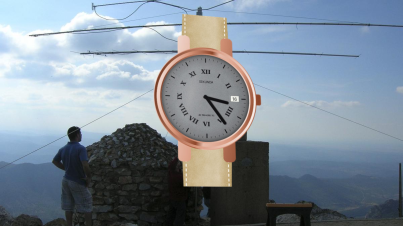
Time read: 3 h 24 min
